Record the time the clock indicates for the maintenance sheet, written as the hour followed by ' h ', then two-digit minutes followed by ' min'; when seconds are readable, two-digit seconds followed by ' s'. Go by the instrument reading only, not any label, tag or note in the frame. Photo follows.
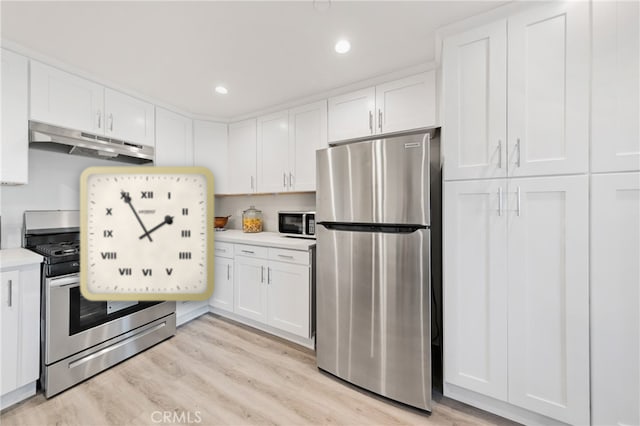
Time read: 1 h 55 min
